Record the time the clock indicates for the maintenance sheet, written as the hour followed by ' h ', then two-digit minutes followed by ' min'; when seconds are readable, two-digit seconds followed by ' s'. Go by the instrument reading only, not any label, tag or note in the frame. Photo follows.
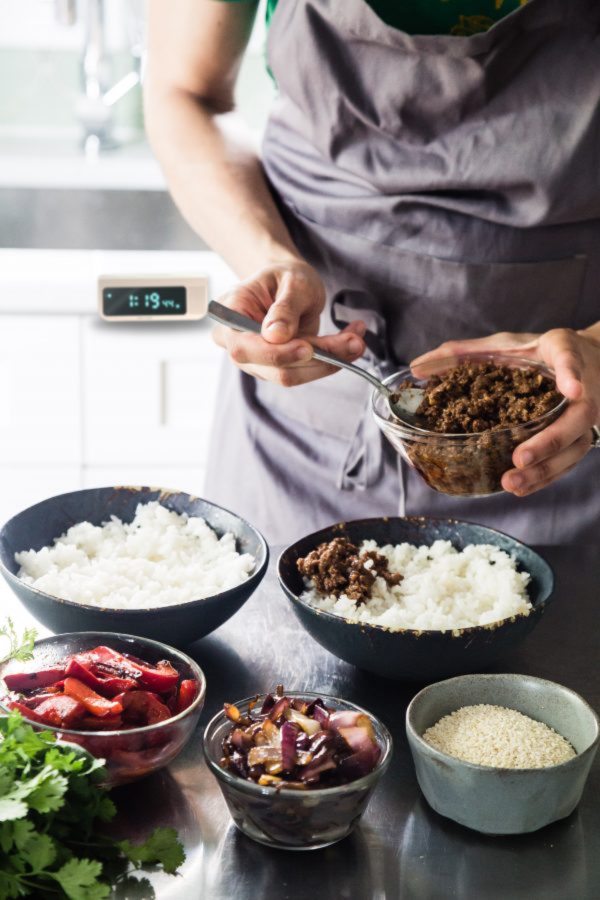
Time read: 1 h 19 min
